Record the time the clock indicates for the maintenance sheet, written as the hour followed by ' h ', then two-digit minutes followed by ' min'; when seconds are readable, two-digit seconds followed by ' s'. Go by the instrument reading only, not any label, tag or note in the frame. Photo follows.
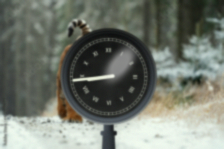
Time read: 8 h 44 min
